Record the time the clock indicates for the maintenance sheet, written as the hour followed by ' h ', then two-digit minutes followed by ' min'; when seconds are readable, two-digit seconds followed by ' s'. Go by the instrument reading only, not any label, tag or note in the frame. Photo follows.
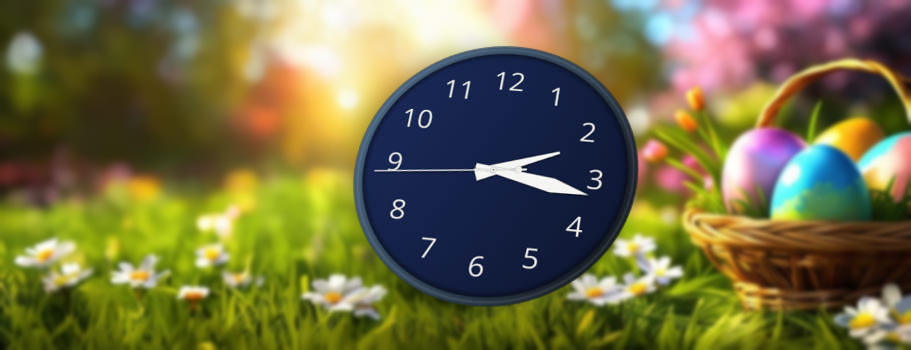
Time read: 2 h 16 min 44 s
